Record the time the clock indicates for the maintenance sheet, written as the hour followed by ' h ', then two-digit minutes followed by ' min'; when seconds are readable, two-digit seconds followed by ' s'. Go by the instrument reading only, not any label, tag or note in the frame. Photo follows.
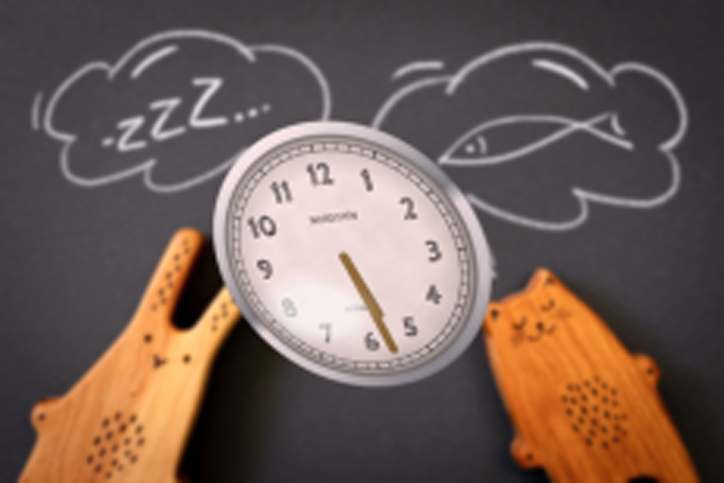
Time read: 5 h 28 min
